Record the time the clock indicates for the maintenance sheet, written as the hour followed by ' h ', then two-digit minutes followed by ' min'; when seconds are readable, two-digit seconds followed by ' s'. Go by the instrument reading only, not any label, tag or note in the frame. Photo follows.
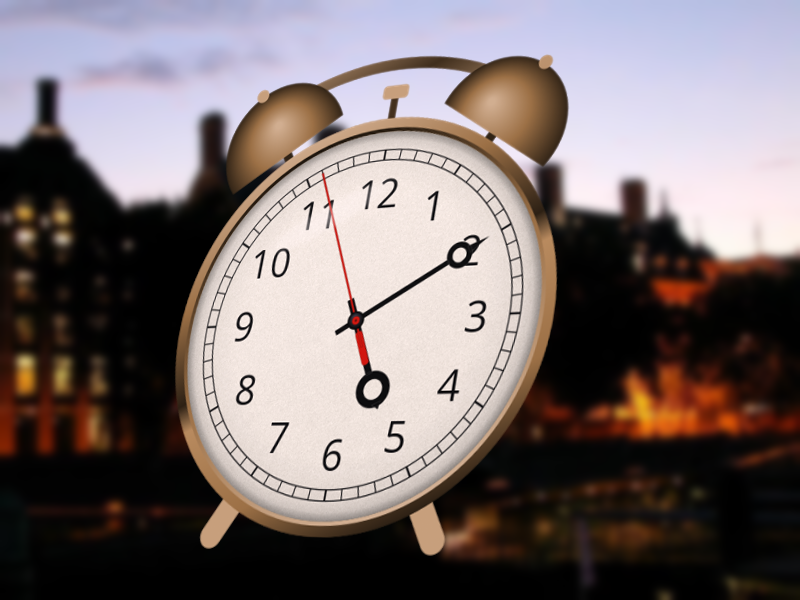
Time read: 5 h 09 min 56 s
